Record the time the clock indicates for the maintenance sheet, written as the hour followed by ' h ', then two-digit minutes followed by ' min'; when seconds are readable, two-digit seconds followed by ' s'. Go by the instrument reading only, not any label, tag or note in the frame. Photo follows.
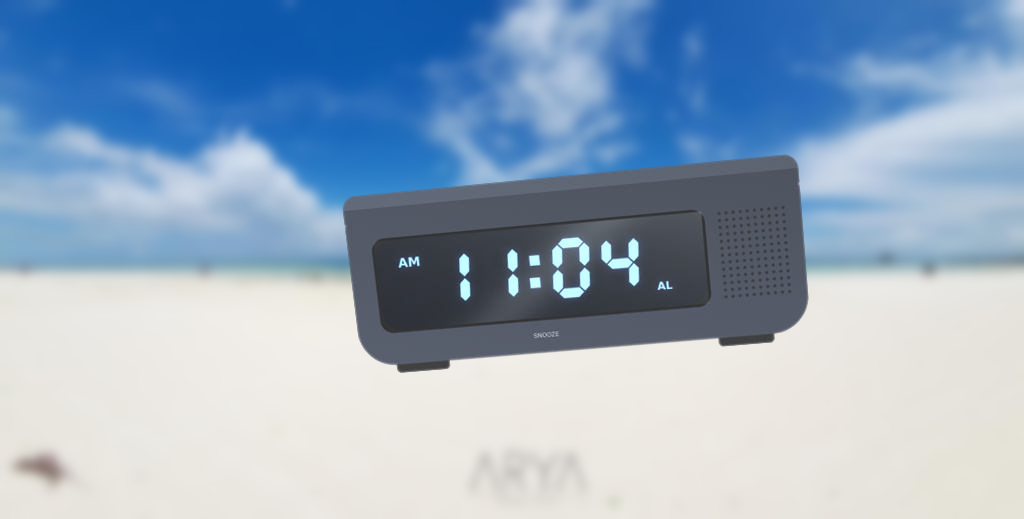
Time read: 11 h 04 min
